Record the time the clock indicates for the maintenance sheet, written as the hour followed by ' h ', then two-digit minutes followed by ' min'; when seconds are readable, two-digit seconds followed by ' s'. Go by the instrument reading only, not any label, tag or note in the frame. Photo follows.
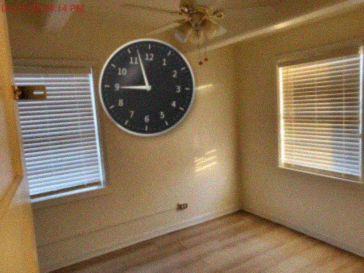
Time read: 8 h 57 min
